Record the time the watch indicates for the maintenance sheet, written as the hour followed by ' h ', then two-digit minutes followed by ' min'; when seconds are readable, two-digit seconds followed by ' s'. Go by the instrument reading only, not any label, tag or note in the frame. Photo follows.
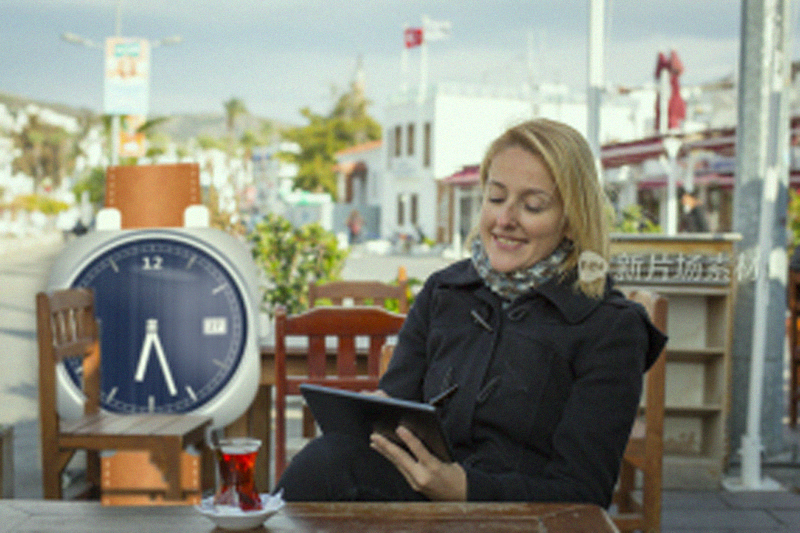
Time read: 6 h 27 min
